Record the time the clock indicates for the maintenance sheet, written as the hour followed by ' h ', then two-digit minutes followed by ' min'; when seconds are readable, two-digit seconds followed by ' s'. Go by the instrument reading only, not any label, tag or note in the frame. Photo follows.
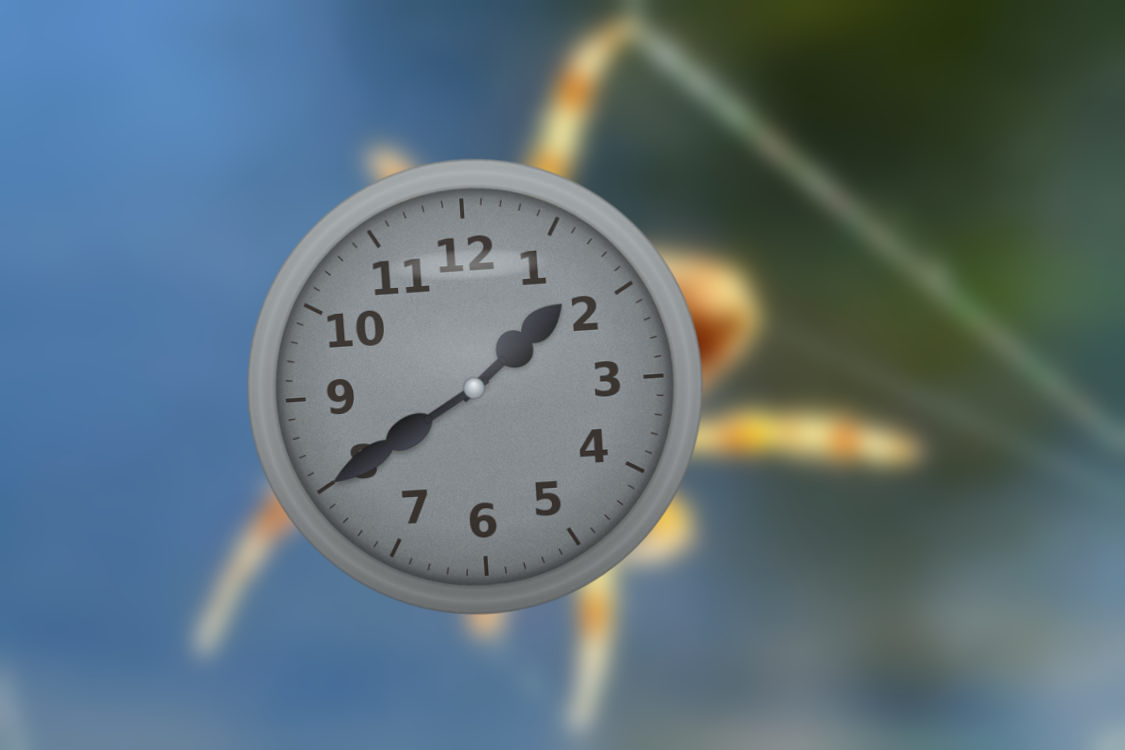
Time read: 1 h 40 min
